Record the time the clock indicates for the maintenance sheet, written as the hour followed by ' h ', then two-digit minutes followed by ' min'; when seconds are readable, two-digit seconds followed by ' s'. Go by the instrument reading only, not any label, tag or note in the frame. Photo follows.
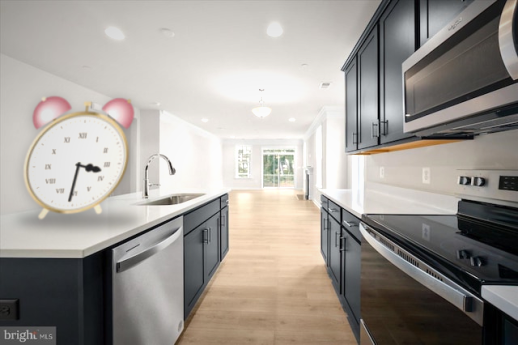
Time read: 3 h 31 min
